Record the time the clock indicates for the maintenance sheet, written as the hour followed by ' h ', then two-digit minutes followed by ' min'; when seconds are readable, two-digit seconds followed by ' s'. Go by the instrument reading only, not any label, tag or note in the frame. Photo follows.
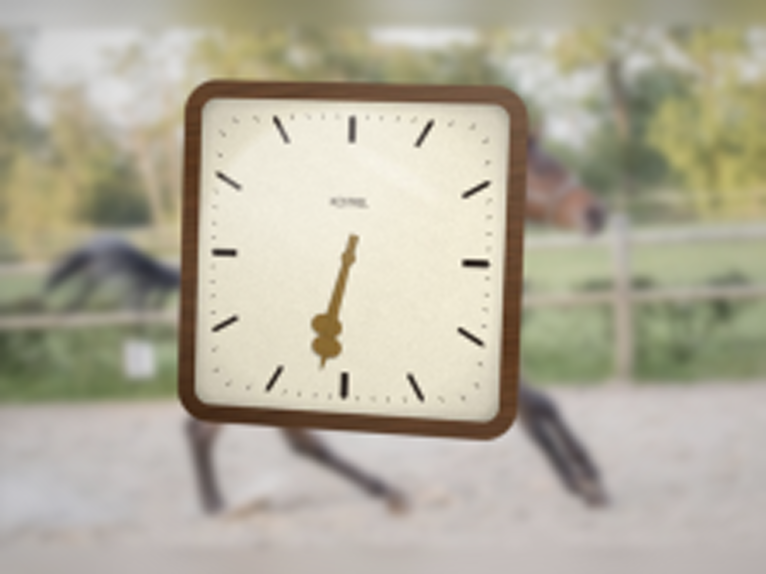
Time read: 6 h 32 min
